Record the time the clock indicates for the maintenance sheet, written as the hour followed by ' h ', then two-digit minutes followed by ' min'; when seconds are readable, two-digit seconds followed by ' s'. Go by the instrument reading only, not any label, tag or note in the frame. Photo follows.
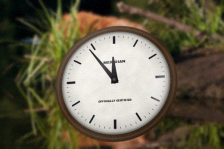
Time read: 11 h 54 min
